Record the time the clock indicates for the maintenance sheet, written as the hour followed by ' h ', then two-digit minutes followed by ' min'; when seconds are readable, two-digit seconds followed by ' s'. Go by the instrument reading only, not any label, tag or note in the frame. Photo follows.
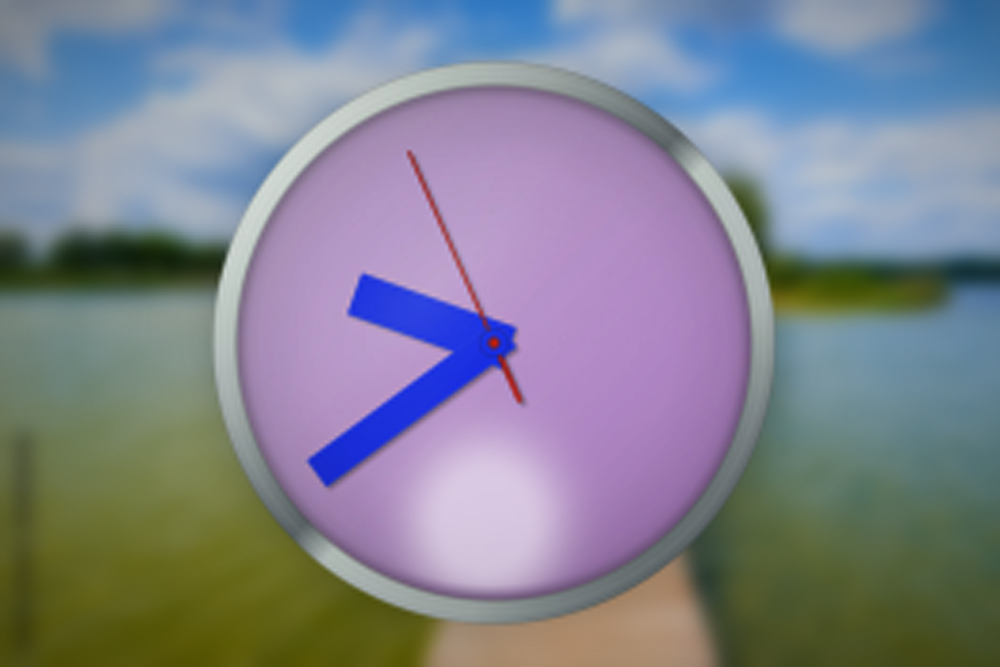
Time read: 9 h 38 min 56 s
